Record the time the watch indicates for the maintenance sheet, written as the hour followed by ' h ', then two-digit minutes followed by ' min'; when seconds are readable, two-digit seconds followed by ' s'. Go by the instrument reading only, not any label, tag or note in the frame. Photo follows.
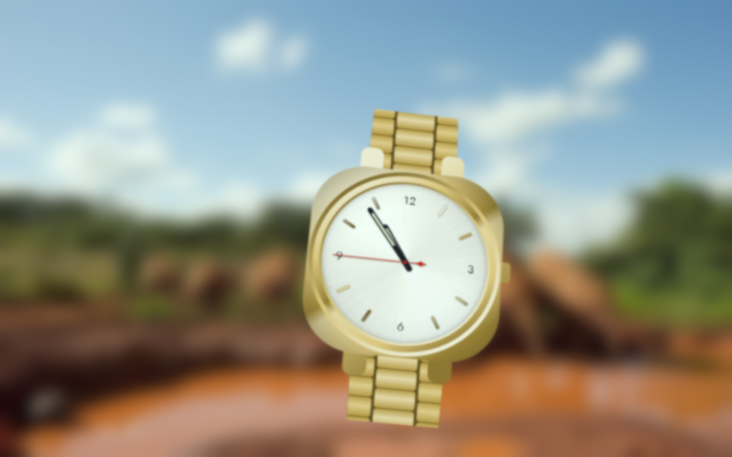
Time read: 10 h 53 min 45 s
